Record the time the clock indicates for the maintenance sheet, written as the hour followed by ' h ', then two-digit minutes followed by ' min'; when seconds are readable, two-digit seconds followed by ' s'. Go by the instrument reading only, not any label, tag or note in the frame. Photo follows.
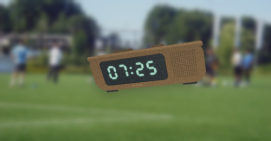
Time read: 7 h 25 min
